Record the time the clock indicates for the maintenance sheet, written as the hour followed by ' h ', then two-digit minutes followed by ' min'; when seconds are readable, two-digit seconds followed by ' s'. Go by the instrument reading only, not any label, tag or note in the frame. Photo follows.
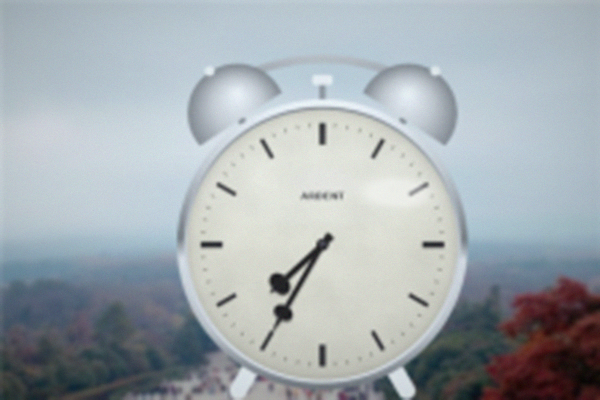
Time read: 7 h 35 min
